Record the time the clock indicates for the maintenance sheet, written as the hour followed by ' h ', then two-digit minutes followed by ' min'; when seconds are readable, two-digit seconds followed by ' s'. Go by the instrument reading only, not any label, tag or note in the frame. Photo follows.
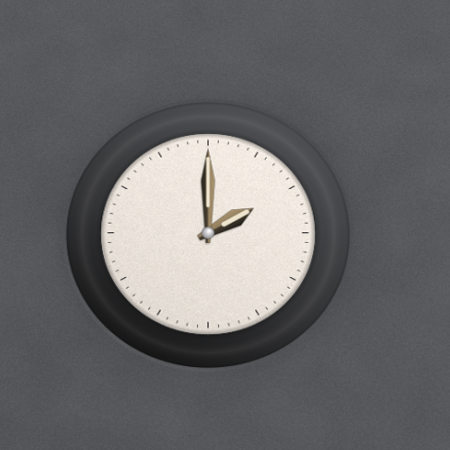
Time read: 2 h 00 min
